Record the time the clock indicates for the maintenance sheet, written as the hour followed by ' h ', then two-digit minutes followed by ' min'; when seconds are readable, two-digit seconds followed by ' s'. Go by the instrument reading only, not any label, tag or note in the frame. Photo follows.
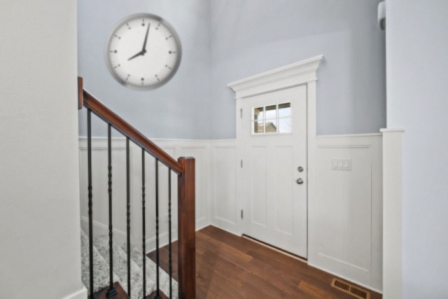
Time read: 8 h 02 min
